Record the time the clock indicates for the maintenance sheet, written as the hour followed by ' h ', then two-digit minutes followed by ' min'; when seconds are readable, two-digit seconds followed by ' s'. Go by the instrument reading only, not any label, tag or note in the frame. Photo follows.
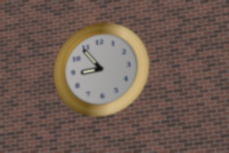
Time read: 8 h 54 min
